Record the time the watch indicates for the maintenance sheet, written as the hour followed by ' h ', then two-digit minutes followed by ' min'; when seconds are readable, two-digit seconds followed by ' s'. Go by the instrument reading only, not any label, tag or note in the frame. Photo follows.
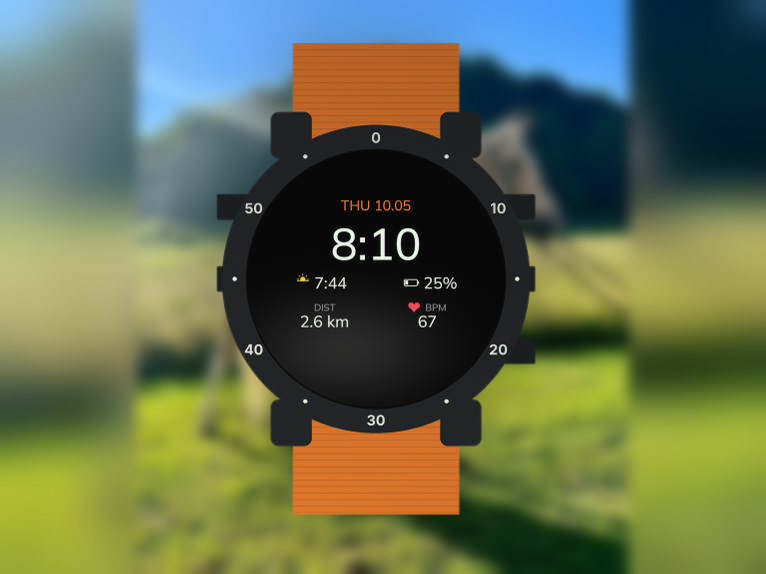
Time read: 8 h 10 min
